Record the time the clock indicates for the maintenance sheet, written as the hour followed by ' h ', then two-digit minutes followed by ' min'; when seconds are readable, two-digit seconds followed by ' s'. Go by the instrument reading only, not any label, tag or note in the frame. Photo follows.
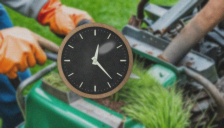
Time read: 12 h 23 min
